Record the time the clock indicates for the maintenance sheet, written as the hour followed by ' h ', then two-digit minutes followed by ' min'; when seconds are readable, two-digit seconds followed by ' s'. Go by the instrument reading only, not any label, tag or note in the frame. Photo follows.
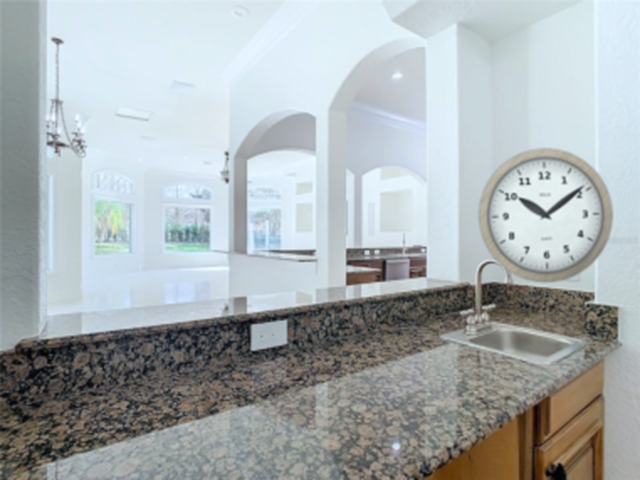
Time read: 10 h 09 min
